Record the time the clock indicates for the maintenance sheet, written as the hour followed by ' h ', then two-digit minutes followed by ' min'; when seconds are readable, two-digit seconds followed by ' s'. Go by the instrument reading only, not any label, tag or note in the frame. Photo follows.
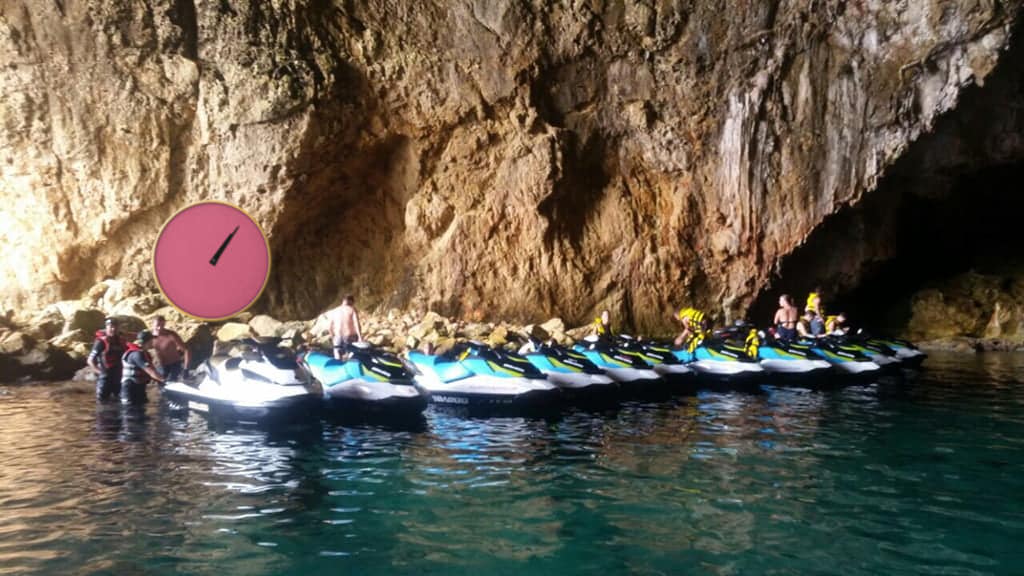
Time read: 1 h 06 min
